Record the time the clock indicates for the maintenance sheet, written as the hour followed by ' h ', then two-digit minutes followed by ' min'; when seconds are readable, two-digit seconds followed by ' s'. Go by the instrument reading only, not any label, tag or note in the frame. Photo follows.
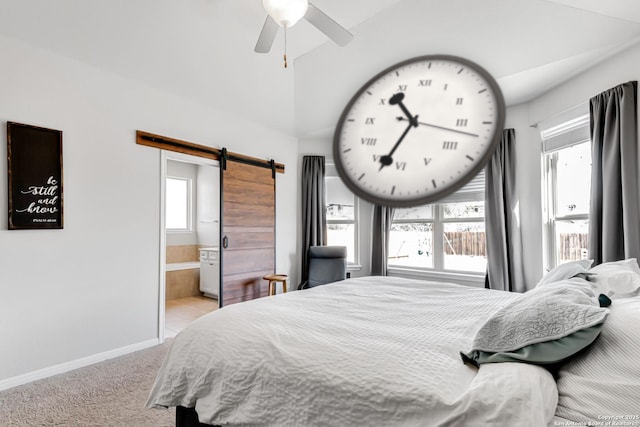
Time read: 10 h 33 min 17 s
